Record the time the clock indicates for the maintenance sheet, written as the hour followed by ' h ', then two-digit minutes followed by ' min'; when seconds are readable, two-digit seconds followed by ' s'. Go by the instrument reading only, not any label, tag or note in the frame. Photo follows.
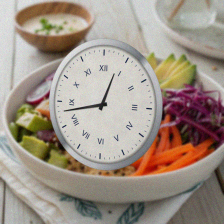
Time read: 12 h 43 min
